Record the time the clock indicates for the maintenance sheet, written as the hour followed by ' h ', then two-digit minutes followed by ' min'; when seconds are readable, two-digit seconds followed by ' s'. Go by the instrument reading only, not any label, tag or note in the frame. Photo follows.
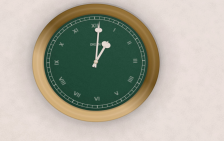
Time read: 1 h 01 min
